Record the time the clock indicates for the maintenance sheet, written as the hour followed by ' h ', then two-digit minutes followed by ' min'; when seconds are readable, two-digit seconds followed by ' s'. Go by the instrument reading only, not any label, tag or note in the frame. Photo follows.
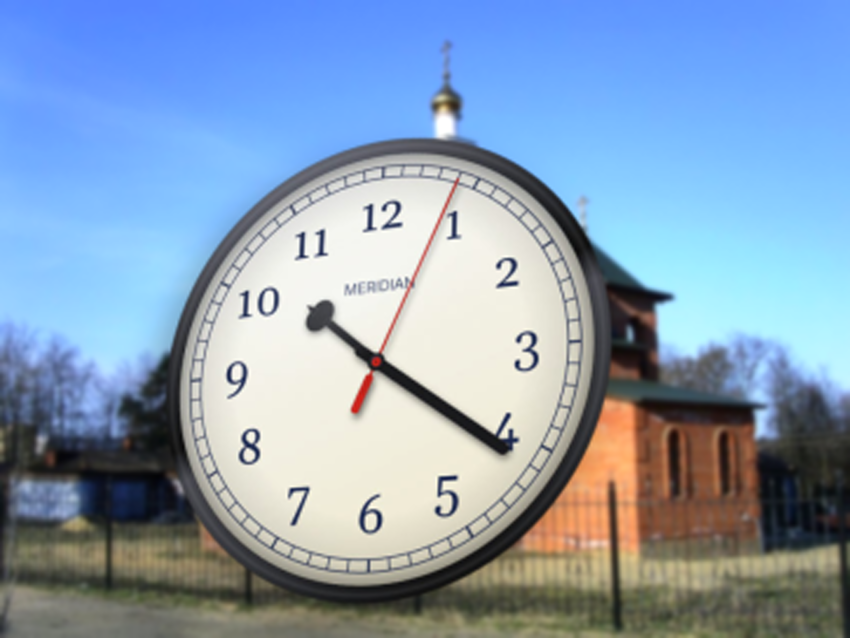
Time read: 10 h 21 min 04 s
